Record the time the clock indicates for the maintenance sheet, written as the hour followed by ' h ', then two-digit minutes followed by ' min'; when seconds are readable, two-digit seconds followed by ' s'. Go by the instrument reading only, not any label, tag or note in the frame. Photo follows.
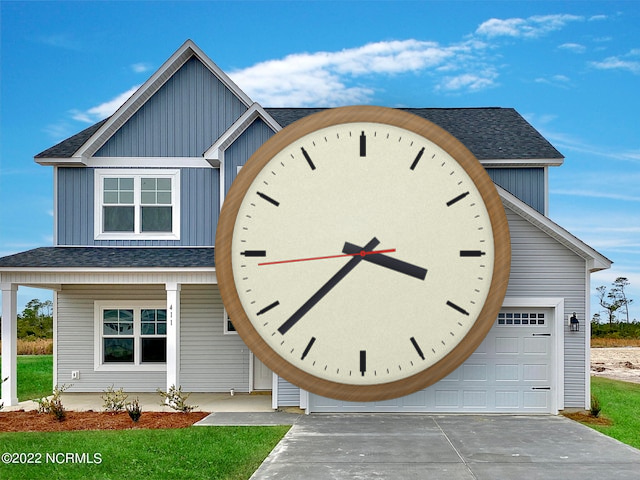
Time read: 3 h 37 min 44 s
